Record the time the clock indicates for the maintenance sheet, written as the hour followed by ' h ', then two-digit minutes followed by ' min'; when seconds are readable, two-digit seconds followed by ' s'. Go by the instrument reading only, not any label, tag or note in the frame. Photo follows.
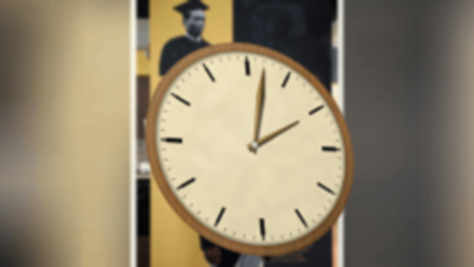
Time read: 2 h 02 min
